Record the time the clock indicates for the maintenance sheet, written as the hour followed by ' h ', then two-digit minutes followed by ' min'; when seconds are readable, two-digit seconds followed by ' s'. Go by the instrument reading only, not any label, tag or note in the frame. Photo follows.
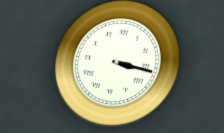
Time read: 3 h 16 min
